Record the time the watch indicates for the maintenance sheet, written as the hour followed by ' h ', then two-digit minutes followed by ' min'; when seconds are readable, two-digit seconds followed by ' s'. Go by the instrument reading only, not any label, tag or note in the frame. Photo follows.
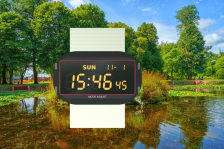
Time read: 15 h 46 min 45 s
